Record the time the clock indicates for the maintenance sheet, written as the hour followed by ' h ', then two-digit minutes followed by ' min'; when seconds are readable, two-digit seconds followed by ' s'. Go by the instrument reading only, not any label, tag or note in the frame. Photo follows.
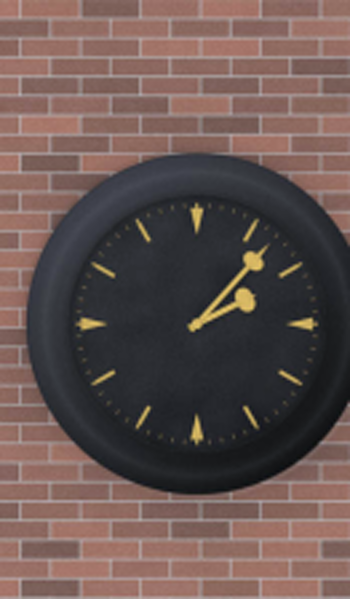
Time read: 2 h 07 min
